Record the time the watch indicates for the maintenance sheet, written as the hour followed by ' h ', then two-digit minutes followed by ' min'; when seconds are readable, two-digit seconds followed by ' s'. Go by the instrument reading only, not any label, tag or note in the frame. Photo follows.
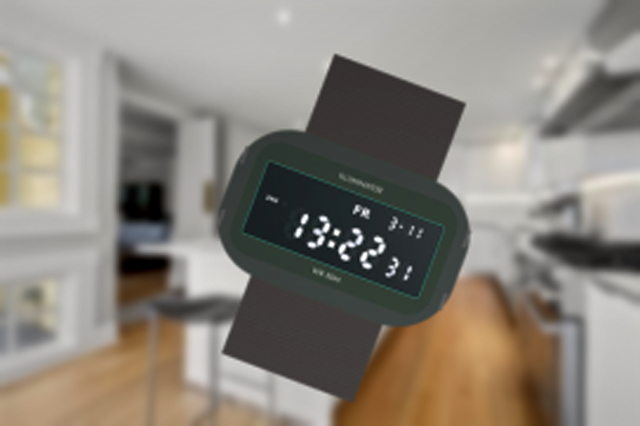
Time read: 13 h 22 min 31 s
